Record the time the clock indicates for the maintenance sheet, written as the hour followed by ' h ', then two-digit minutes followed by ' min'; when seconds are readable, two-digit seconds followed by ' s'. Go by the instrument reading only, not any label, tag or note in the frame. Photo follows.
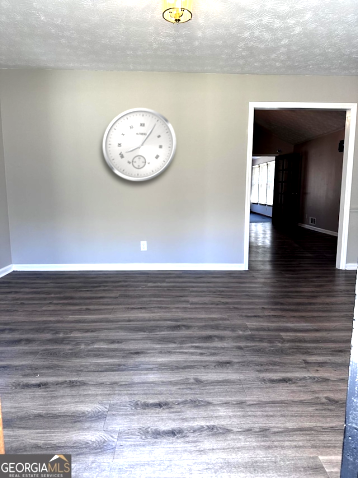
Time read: 8 h 05 min
